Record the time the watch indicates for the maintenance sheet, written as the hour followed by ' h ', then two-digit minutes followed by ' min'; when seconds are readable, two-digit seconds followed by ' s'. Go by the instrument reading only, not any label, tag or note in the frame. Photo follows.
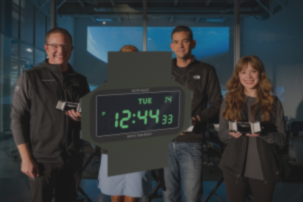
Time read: 12 h 44 min
